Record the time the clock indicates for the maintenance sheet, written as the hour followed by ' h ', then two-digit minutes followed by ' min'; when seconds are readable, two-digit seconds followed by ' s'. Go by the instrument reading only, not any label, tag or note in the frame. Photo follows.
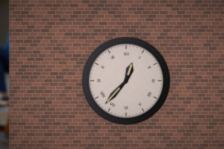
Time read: 12 h 37 min
